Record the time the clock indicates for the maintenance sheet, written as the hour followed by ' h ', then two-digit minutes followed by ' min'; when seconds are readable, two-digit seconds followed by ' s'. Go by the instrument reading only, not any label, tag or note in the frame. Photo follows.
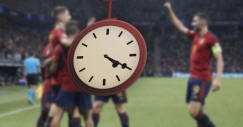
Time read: 4 h 20 min
